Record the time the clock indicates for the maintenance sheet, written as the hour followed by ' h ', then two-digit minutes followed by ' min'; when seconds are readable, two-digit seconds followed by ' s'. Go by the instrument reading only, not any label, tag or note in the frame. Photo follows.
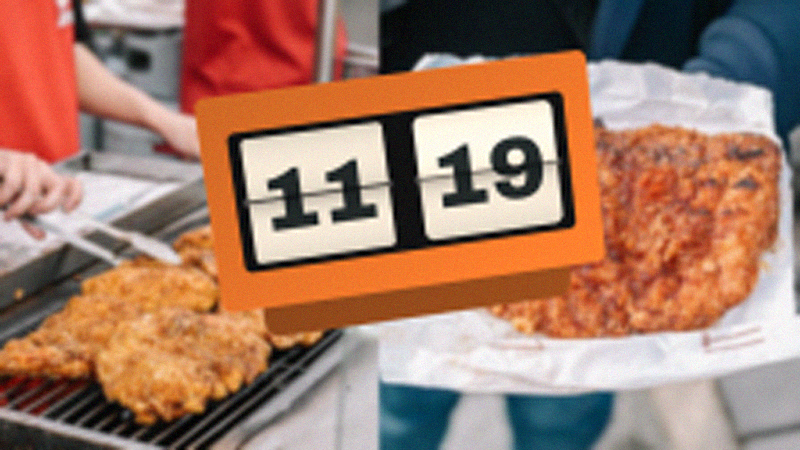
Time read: 11 h 19 min
